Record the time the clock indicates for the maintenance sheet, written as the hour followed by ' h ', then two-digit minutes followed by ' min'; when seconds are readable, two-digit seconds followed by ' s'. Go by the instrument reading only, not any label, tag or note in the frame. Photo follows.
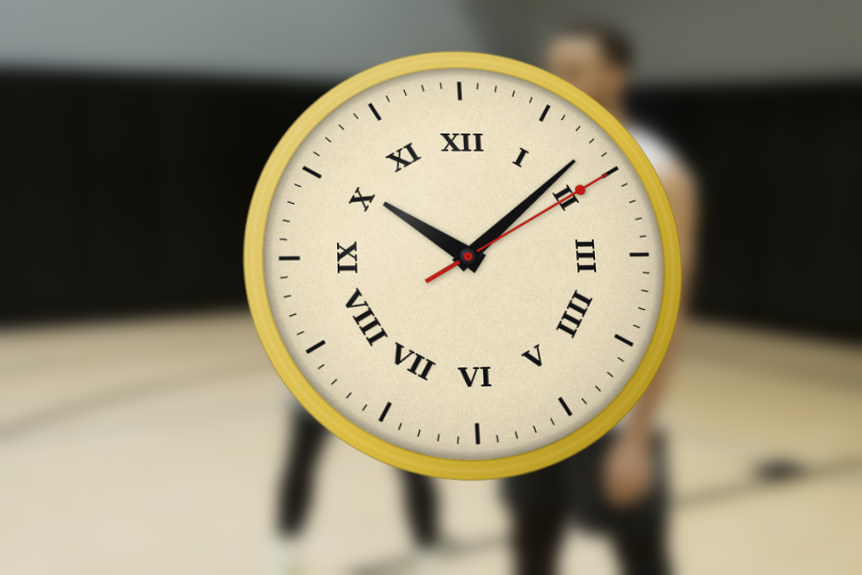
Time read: 10 h 08 min 10 s
